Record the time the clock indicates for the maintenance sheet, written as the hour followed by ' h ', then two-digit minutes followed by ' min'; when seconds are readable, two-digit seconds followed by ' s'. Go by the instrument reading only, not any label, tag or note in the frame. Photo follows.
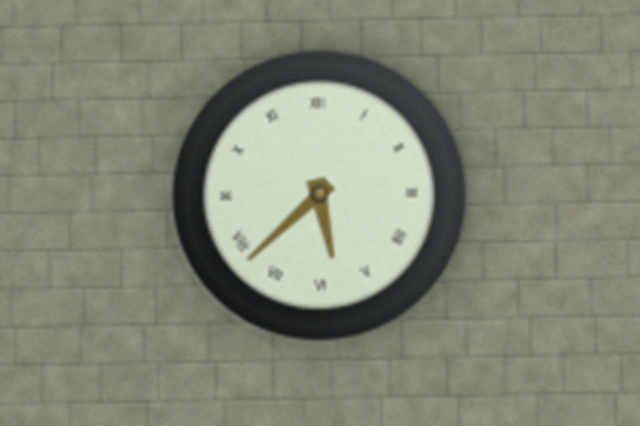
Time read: 5 h 38 min
